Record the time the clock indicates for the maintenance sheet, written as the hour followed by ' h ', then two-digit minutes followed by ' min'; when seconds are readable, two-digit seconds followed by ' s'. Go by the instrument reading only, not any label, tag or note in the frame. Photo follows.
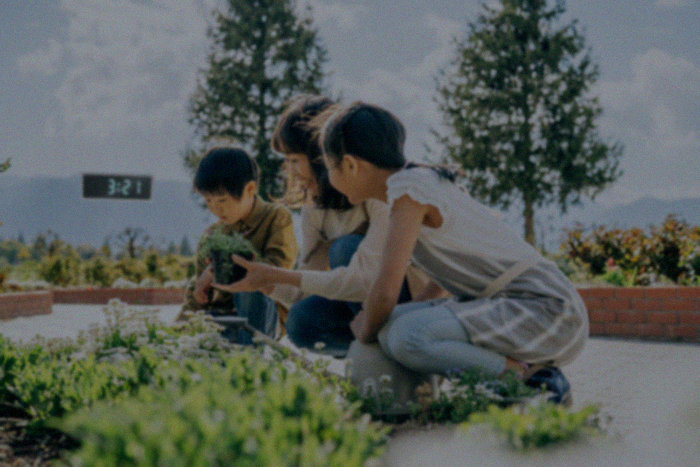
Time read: 3 h 21 min
